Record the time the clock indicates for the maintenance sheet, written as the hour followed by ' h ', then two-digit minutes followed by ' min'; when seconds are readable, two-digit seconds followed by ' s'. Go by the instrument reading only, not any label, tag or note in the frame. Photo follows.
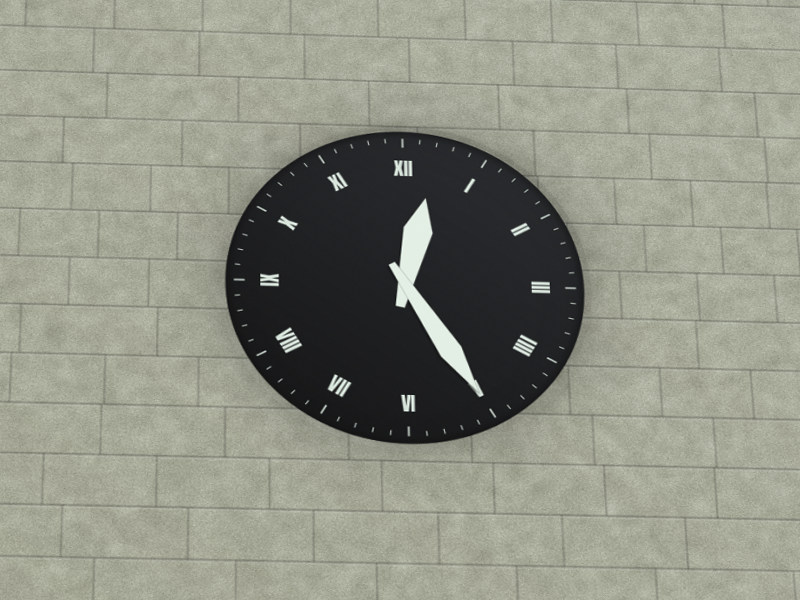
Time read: 12 h 25 min
